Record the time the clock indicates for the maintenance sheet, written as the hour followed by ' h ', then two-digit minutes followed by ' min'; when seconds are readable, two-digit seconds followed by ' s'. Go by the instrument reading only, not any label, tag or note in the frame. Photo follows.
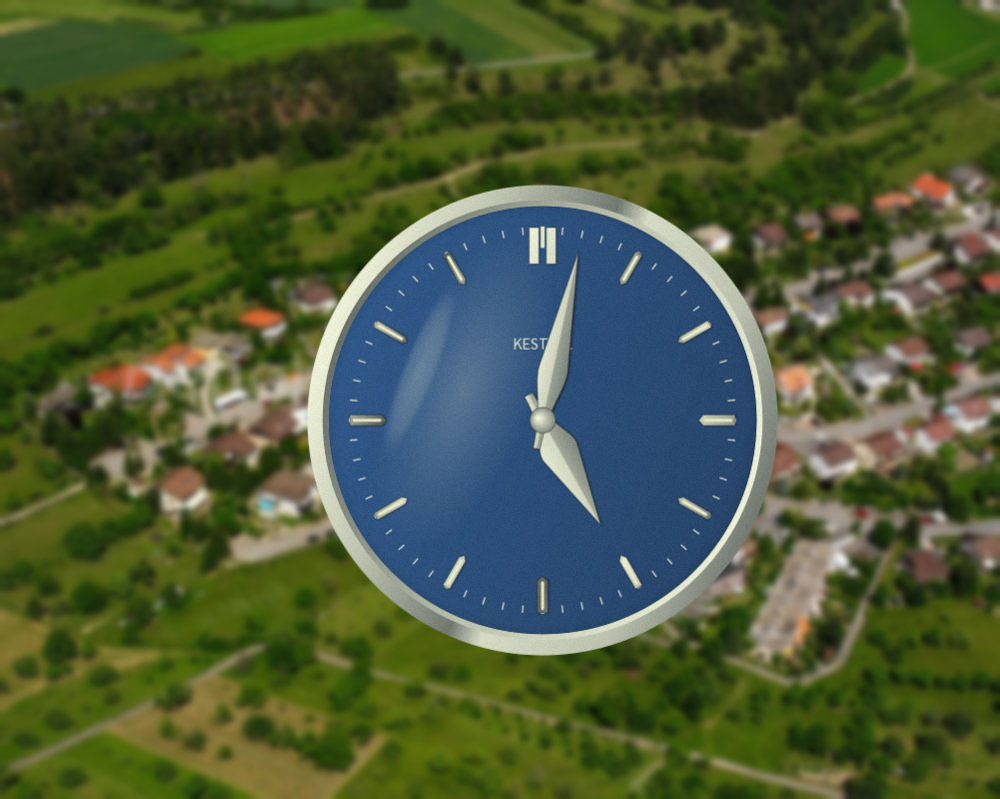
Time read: 5 h 02 min
